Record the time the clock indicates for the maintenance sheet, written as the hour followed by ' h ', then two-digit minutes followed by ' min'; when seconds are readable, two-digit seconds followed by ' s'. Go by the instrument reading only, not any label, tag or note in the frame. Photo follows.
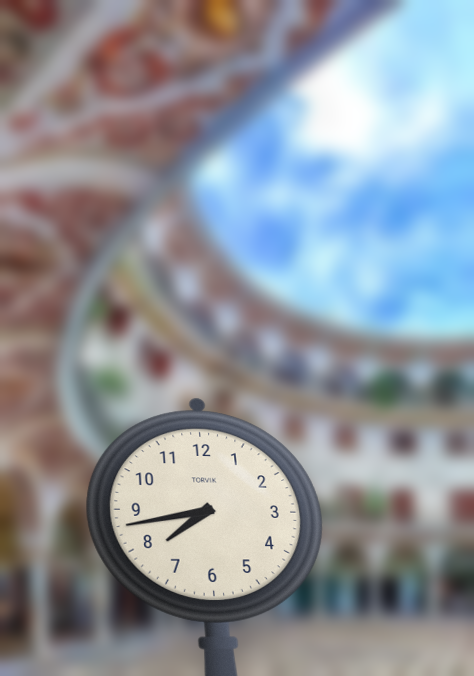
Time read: 7 h 43 min
